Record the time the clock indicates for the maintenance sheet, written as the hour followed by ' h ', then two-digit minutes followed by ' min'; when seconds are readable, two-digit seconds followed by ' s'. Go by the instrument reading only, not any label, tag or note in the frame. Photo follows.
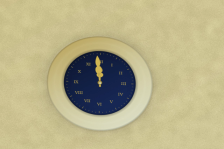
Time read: 11 h 59 min
